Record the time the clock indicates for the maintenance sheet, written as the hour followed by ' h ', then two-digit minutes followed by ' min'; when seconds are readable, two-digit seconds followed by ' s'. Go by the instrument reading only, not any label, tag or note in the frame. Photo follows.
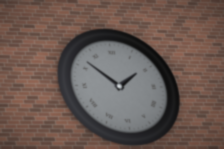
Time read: 1 h 52 min
